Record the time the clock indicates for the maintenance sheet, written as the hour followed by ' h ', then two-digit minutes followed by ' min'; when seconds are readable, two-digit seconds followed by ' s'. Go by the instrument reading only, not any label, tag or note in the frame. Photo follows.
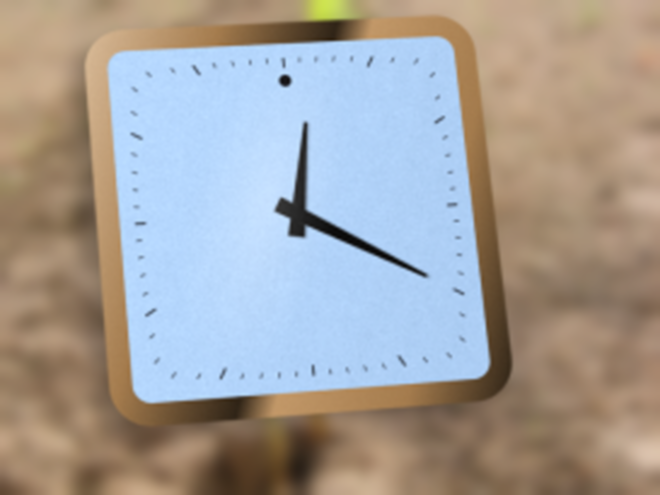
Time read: 12 h 20 min
